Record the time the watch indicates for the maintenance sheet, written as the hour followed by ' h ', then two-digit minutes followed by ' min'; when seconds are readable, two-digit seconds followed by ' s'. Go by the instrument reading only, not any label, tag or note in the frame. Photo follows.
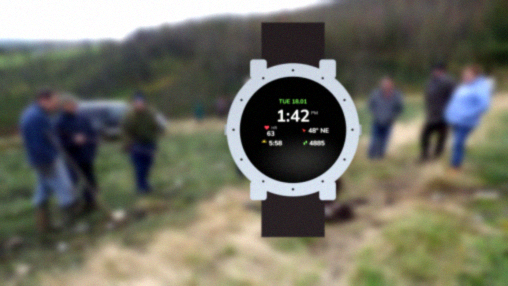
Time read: 1 h 42 min
